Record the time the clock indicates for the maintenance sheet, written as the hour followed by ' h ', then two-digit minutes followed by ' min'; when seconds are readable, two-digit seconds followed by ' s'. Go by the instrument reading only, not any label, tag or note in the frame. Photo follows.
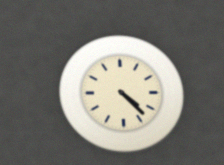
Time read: 4 h 23 min
